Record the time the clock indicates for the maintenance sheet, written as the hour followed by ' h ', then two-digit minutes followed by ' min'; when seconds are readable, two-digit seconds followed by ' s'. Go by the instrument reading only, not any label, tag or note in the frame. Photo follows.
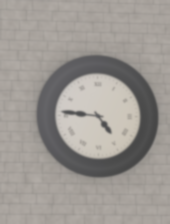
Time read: 4 h 46 min
